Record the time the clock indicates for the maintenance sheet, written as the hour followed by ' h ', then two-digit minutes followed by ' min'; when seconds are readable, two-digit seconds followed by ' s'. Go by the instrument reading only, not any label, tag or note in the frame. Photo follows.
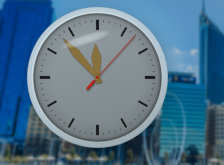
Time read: 11 h 53 min 07 s
